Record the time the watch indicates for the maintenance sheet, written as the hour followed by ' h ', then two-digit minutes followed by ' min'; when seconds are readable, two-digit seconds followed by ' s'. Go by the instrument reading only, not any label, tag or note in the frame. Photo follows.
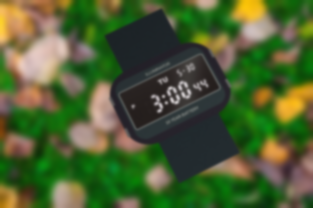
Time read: 3 h 00 min 44 s
